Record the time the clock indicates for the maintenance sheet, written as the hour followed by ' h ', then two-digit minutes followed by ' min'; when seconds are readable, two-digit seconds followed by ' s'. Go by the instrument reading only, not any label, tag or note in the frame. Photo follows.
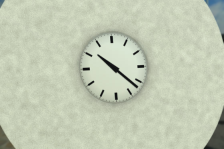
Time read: 10 h 22 min
